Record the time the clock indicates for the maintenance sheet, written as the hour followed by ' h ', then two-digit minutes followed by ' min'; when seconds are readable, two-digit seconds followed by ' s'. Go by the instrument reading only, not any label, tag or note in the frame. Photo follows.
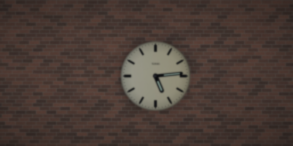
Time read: 5 h 14 min
